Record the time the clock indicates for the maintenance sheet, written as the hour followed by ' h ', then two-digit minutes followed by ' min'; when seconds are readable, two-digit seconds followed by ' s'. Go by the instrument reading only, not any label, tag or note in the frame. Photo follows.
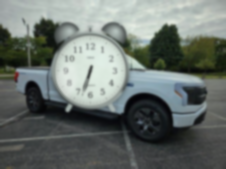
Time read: 6 h 33 min
